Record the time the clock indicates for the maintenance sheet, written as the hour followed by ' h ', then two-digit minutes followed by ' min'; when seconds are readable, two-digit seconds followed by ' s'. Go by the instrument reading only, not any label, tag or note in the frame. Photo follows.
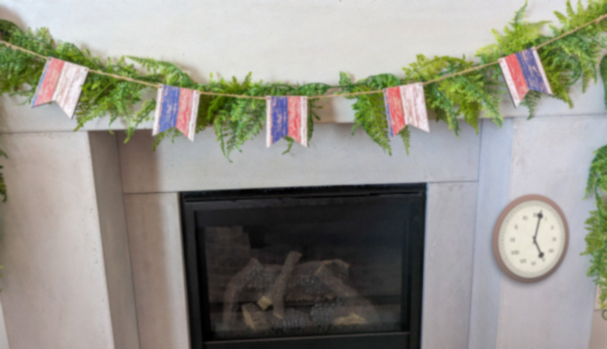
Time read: 5 h 02 min
